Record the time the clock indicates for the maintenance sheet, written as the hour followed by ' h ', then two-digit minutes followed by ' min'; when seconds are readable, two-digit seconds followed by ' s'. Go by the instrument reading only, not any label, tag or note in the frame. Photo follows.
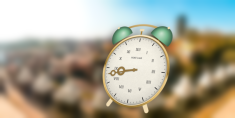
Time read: 8 h 43 min
